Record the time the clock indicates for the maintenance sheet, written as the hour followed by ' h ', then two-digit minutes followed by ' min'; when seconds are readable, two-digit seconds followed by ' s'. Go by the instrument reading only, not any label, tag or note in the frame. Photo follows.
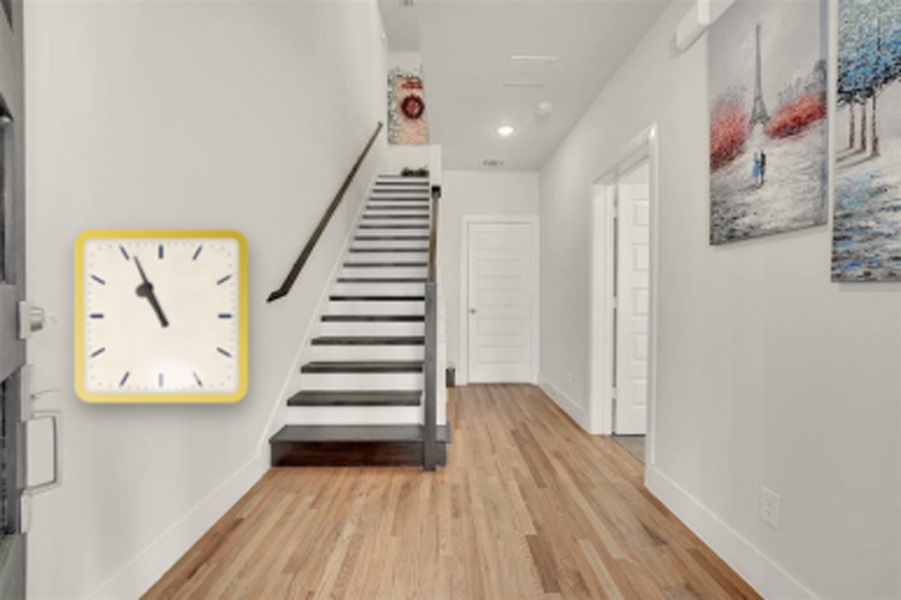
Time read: 10 h 56 min
